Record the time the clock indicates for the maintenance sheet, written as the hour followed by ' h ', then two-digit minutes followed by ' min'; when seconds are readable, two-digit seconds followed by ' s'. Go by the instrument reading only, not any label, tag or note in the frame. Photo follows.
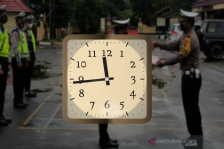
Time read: 11 h 44 min
